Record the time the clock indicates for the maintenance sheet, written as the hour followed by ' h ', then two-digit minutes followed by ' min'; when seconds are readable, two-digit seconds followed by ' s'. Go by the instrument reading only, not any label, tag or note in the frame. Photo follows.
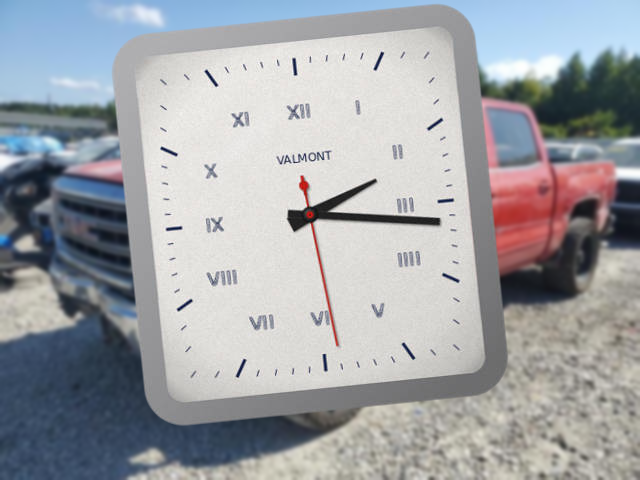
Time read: 2 h 16 min 29 s
